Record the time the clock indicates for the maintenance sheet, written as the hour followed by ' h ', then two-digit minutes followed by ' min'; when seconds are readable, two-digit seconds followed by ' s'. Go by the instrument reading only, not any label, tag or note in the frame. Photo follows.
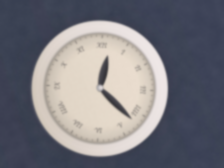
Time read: 12 h 22 min
